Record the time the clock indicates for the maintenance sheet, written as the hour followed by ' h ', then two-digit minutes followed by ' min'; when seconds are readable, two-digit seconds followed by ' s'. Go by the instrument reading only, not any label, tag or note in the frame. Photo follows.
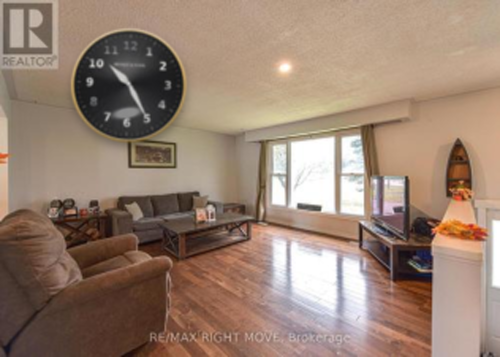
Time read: 10 h 25 min
